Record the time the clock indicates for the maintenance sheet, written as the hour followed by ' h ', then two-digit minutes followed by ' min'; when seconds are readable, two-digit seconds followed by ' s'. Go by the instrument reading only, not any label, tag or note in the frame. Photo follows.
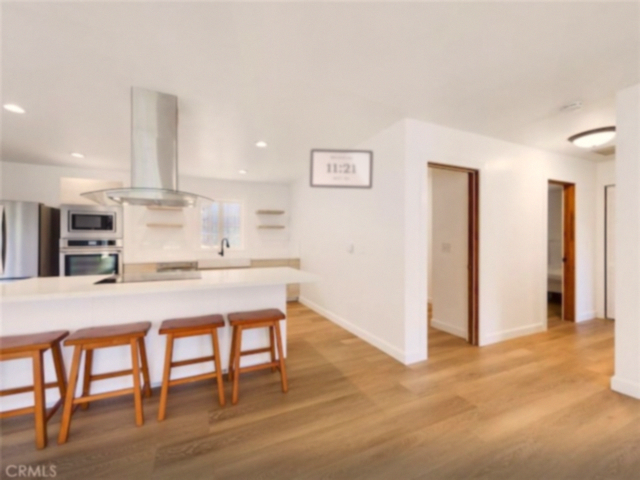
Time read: 11 h 21 min
